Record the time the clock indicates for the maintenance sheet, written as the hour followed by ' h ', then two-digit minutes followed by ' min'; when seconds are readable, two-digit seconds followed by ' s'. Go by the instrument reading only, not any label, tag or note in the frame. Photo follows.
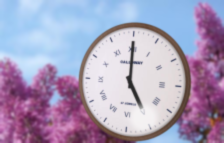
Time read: 5 h 00 min
